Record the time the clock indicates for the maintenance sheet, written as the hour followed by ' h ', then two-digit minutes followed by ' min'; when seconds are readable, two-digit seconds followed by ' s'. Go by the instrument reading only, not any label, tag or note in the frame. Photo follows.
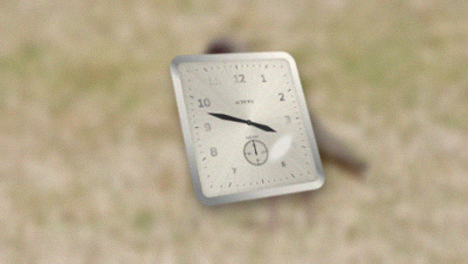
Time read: 3 h 48 min
